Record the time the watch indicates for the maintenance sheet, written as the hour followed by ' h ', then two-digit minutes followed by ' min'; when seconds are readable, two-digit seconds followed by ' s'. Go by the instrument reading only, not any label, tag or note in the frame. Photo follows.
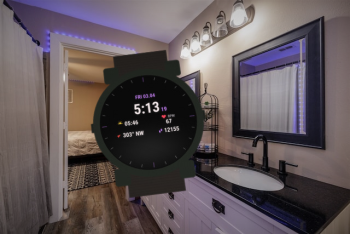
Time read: 5 h 13 min
